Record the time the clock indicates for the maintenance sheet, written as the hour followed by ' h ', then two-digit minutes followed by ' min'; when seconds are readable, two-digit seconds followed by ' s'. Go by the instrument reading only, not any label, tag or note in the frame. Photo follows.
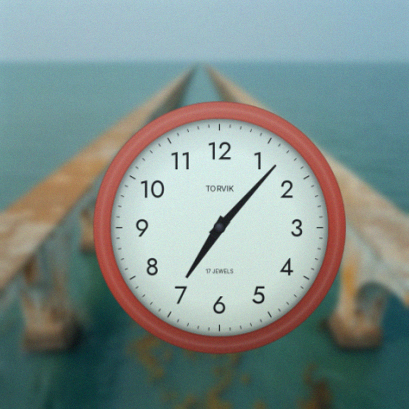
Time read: 7 h 07 min
